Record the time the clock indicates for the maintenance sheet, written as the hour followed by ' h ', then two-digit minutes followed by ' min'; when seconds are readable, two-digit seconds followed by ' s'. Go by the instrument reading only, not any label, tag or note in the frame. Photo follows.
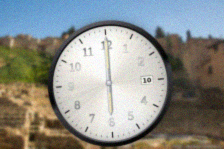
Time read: 6 h 00 min
